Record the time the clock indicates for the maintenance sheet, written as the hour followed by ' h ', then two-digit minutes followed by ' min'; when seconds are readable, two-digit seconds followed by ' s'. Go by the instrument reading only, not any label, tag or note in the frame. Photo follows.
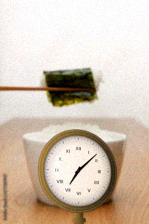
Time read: 7 h 08 min
